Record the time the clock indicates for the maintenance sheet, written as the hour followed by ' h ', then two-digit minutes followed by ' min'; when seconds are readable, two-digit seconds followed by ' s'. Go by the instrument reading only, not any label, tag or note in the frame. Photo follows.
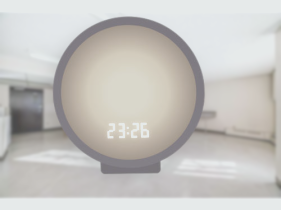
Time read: 23 h 26 min
